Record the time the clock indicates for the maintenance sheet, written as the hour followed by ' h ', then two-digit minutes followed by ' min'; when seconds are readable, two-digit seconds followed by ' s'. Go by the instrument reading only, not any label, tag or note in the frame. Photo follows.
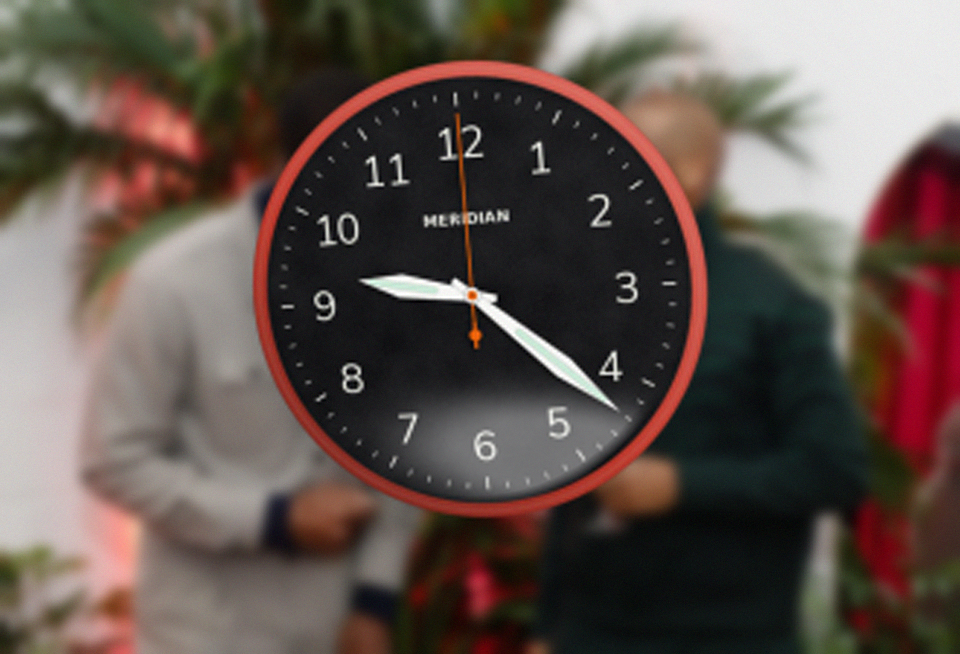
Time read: 9 h 22 min 00 s
